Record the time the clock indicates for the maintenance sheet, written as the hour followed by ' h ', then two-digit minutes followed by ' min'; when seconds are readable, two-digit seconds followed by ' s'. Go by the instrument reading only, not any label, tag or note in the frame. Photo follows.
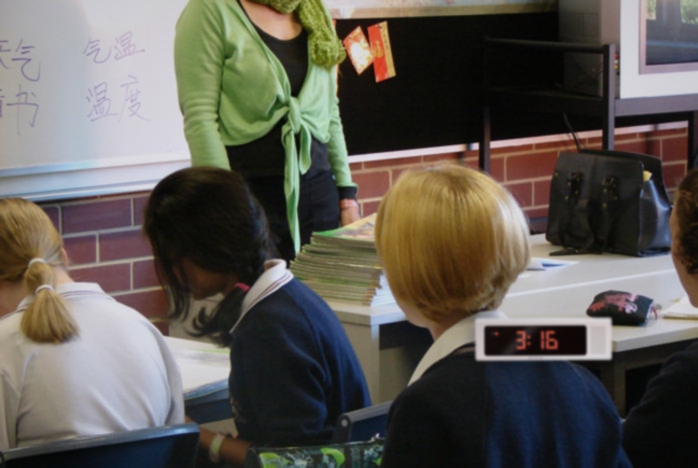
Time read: 3 h 16 min
